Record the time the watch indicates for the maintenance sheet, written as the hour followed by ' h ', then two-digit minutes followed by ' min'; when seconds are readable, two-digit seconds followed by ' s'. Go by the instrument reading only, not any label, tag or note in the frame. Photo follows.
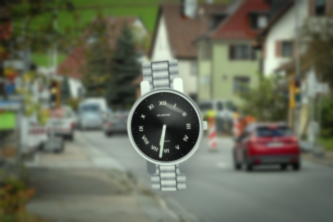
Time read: 6 h 32 min
